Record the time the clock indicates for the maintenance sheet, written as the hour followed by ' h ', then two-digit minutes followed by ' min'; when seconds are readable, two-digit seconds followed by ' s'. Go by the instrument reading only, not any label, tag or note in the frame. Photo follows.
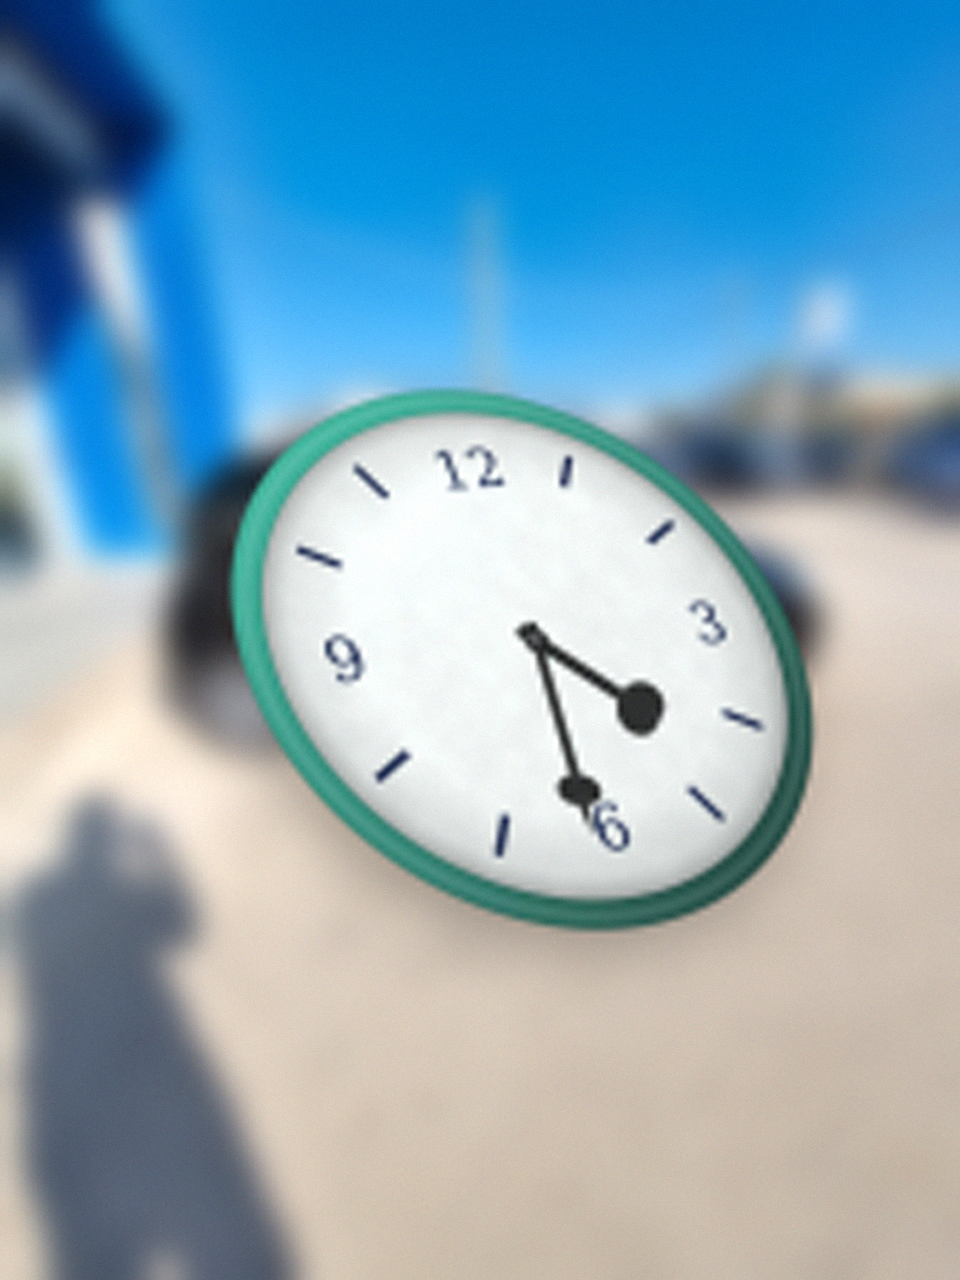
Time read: 4 h 31 min
